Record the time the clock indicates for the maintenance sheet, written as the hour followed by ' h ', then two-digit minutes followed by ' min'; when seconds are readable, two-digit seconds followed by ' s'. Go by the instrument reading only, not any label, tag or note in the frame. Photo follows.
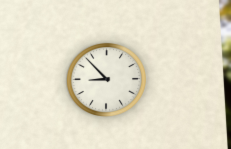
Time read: 8 h 53 min
